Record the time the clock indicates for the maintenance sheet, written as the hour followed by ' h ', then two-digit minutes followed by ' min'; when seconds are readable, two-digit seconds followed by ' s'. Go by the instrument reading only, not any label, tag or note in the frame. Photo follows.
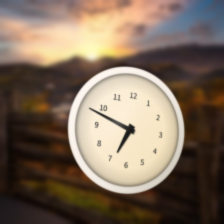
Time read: 6 h 48 min
